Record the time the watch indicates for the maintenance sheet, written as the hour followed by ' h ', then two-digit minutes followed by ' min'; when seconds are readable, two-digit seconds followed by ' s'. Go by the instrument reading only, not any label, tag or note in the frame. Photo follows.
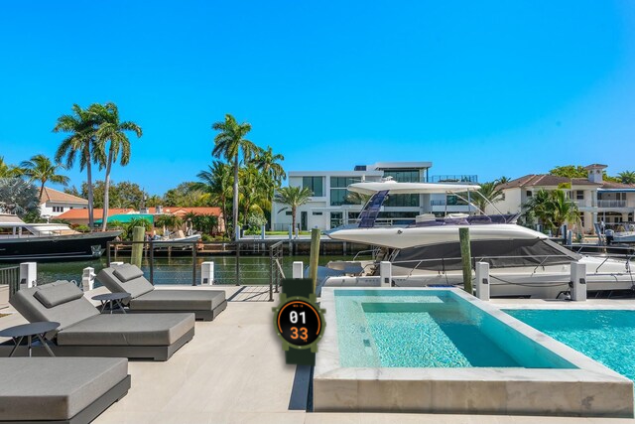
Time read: 1 h 33 min
